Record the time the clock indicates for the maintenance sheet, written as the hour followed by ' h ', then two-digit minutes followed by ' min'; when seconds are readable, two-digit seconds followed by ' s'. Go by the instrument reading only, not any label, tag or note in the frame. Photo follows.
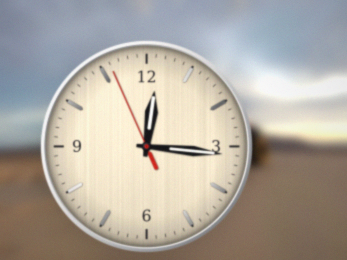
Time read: 12 h 15 min 56 s
